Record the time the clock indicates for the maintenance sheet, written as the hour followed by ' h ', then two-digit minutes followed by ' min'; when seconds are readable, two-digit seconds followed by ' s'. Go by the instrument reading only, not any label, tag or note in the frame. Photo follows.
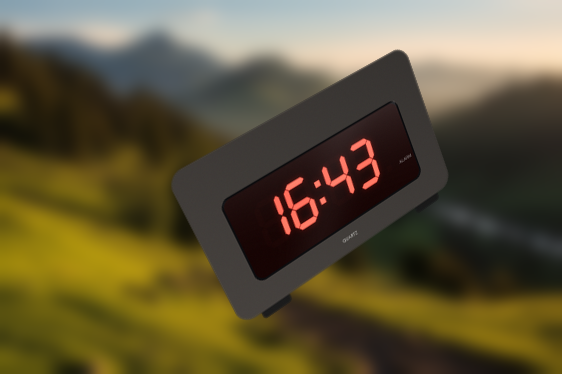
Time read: 16 h 43 min
